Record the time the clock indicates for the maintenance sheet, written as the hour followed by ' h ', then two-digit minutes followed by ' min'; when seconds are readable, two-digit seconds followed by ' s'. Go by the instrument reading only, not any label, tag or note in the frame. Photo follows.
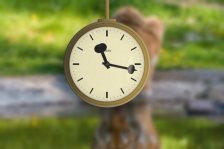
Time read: 11 h 17 min
